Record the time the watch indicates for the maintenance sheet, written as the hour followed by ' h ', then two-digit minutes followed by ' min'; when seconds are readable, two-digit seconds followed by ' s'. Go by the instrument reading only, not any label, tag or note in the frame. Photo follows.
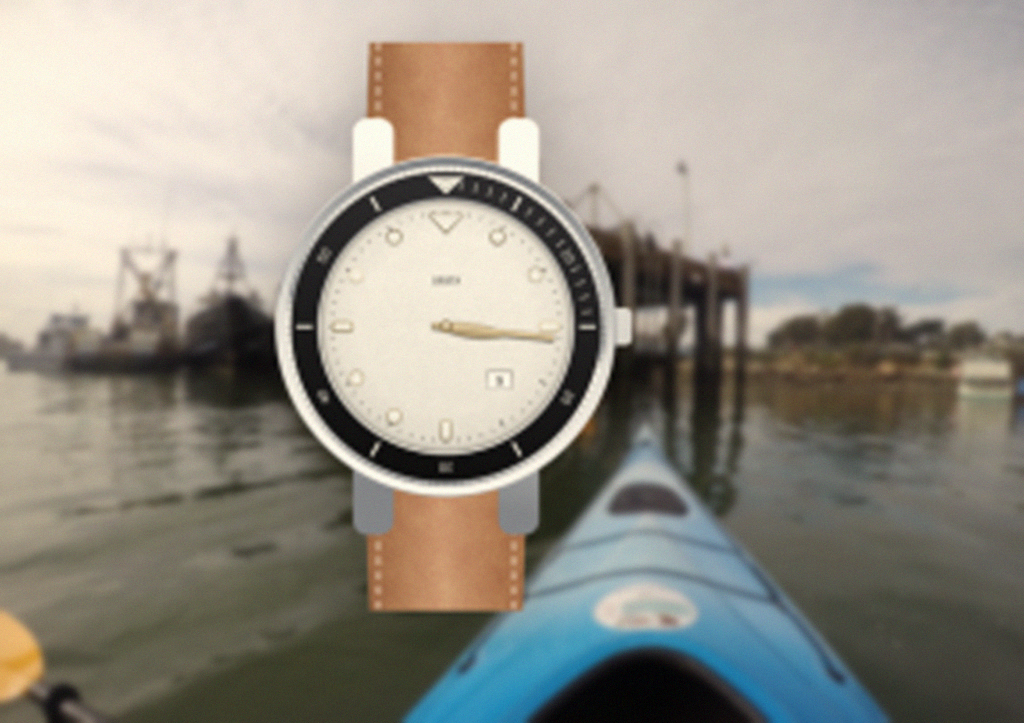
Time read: 3 h 16 min
